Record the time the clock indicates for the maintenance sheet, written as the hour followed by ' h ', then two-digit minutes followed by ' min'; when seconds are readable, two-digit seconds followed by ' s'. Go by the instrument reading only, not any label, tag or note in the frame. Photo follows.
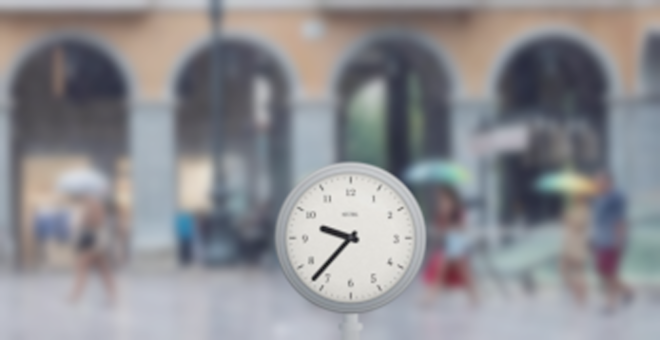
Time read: 9 h 37 min
